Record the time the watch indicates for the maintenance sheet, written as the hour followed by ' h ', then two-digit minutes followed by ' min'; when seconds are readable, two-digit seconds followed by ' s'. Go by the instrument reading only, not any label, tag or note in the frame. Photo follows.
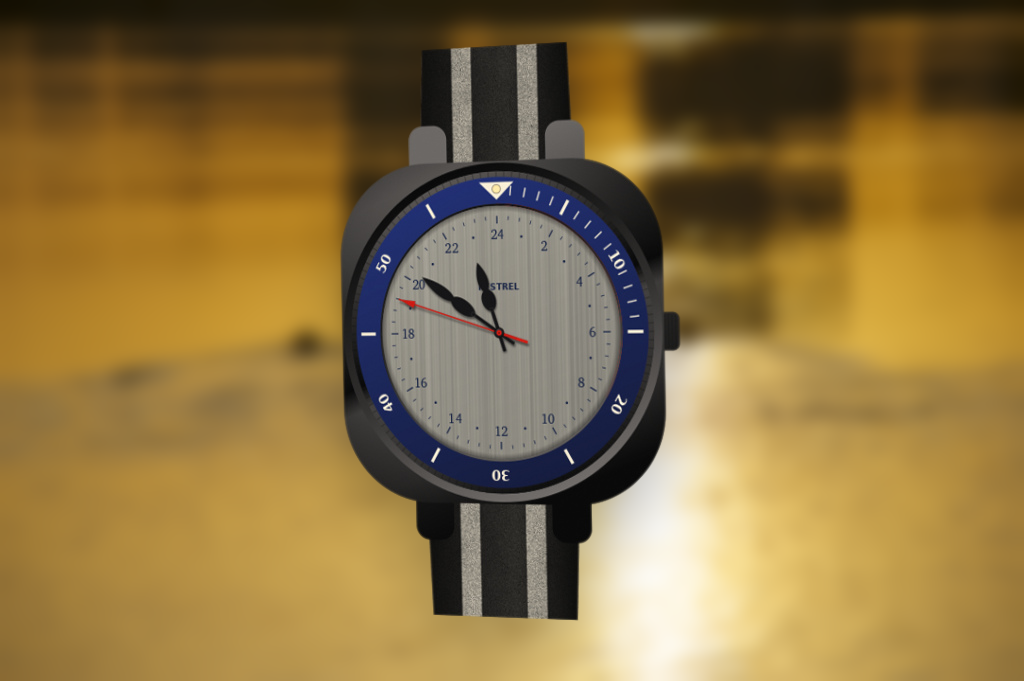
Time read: 22 h 50 min 48 s
